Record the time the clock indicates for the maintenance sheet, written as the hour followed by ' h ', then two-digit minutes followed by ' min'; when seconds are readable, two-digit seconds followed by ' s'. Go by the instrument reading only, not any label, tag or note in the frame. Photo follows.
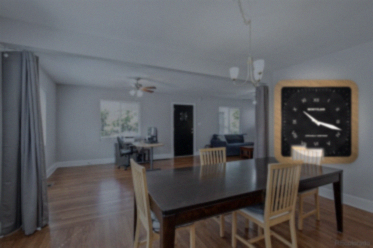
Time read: 10 h 18 min
